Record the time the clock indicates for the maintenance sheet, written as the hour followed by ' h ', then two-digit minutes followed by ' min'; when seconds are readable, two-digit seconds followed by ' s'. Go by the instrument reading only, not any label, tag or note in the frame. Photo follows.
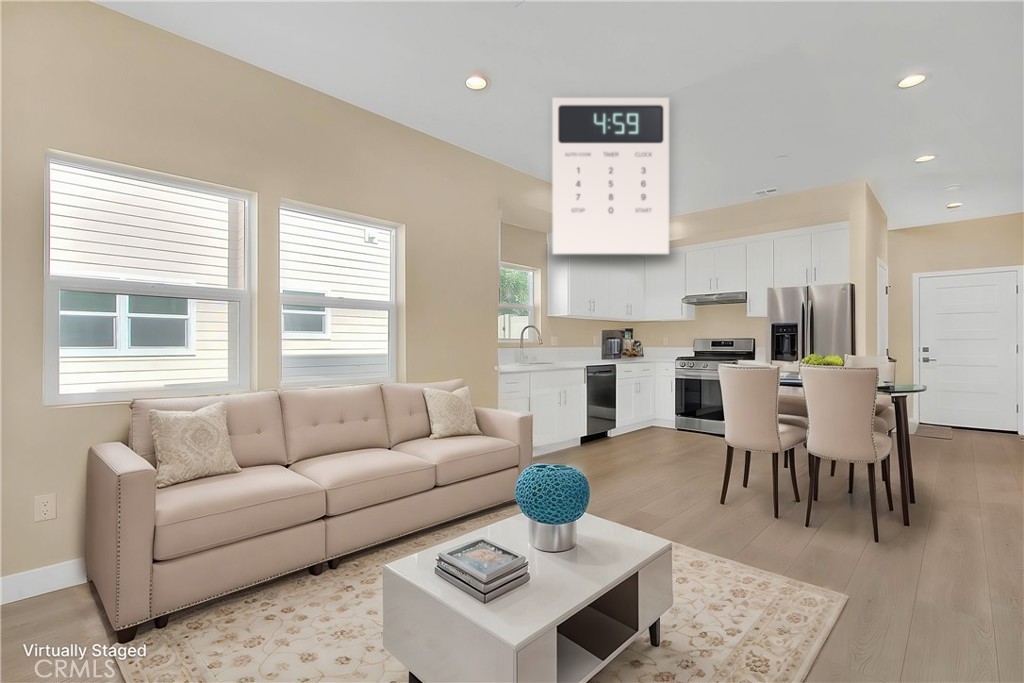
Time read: 4 h 59 min
